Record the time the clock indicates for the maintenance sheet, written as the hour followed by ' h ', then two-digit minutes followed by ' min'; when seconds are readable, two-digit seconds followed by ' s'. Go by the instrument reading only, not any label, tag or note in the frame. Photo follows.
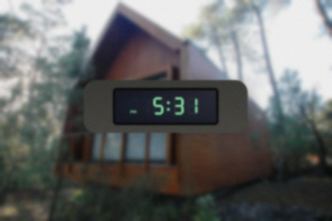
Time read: 5 h 31 min
